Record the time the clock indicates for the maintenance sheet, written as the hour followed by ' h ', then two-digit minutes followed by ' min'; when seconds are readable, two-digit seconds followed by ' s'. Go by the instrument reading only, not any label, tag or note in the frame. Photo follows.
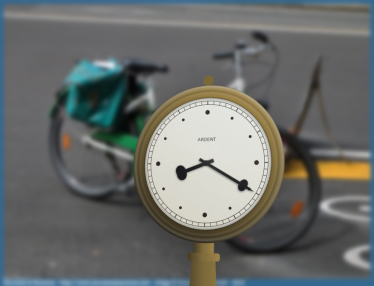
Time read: 8 h 20 min
